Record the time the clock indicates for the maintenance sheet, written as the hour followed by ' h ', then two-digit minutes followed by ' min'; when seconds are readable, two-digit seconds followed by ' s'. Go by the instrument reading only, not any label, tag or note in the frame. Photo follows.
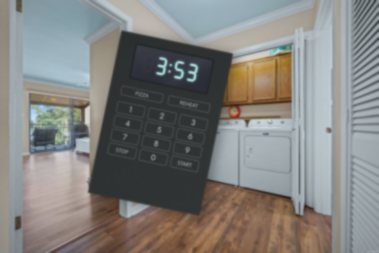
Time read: 3 h 53 min
